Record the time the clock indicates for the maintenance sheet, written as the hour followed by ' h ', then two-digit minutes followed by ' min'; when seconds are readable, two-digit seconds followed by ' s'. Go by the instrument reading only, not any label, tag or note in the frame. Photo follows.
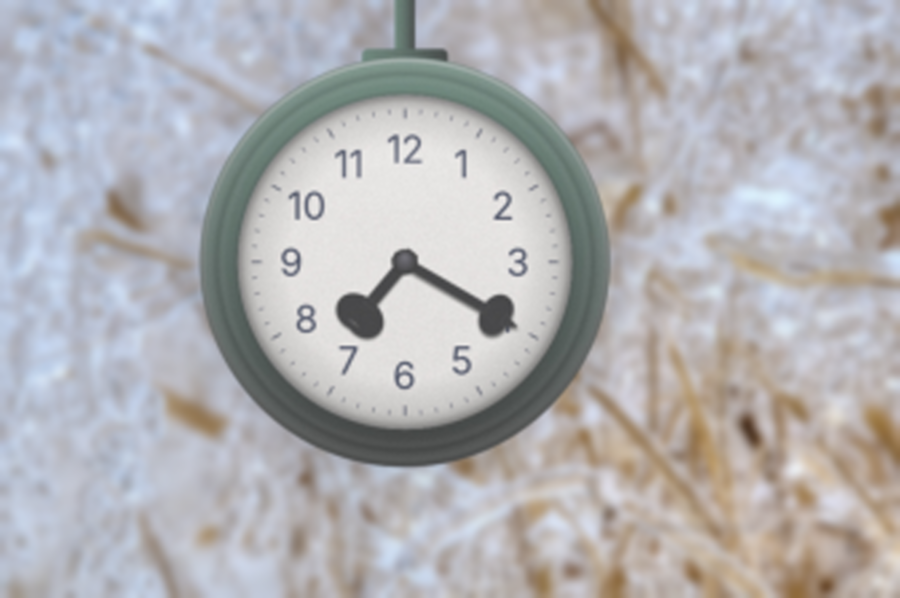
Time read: 7 h 20 min
